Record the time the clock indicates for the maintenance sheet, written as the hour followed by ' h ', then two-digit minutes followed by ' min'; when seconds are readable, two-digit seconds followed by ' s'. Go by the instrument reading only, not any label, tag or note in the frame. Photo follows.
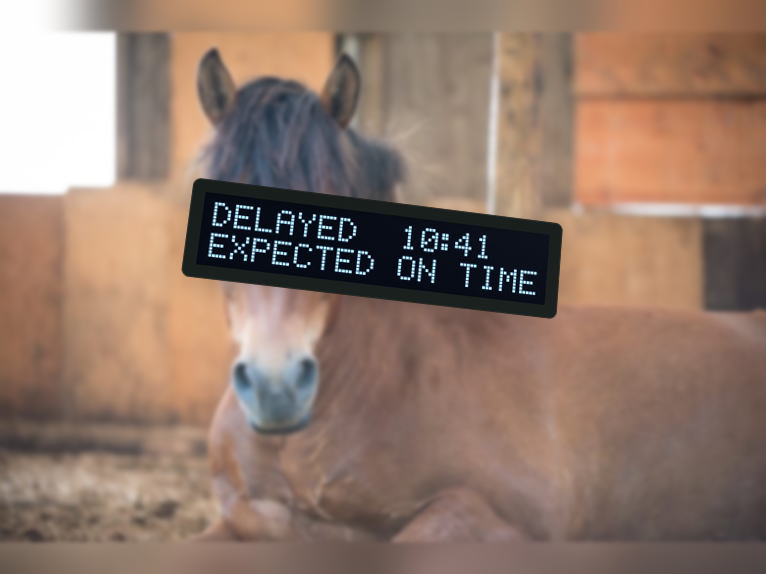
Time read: 10 h 41 min
